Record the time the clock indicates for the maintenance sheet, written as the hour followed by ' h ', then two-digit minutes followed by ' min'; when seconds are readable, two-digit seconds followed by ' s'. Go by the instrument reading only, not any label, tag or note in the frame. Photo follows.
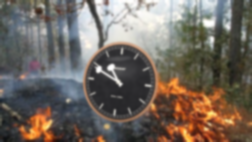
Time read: 10 h 49 min
